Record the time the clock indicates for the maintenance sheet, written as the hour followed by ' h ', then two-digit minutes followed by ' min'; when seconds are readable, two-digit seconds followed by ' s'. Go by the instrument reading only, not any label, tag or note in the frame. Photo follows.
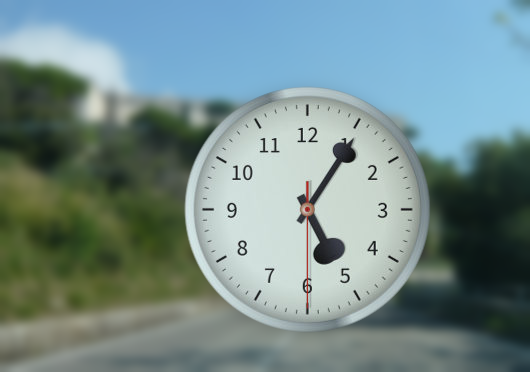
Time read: 5 h 05 min 30 s
